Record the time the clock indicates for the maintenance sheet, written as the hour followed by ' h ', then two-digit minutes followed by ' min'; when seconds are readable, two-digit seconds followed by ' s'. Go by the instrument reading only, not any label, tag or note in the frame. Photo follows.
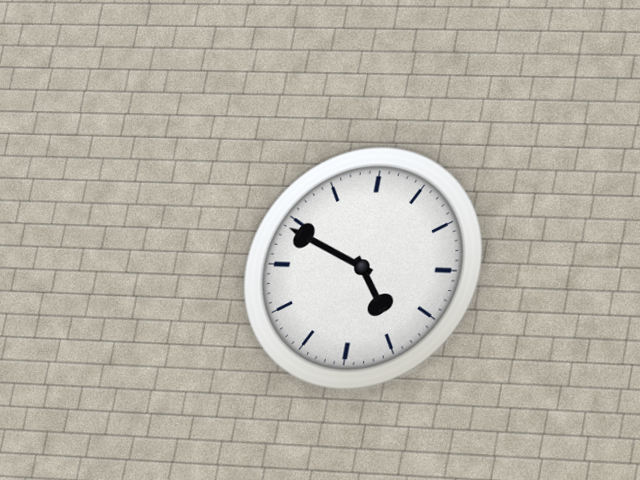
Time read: 4 h 49 min
